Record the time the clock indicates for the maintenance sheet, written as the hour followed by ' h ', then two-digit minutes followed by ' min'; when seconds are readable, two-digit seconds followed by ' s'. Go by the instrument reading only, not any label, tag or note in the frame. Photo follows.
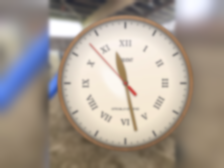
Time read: 11 h 27 min 53 s
